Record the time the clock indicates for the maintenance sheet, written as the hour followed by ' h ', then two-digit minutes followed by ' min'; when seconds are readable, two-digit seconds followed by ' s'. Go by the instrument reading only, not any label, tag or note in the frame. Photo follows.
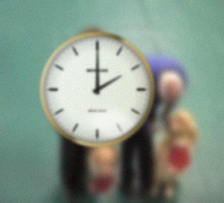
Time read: 2 h 00 min
